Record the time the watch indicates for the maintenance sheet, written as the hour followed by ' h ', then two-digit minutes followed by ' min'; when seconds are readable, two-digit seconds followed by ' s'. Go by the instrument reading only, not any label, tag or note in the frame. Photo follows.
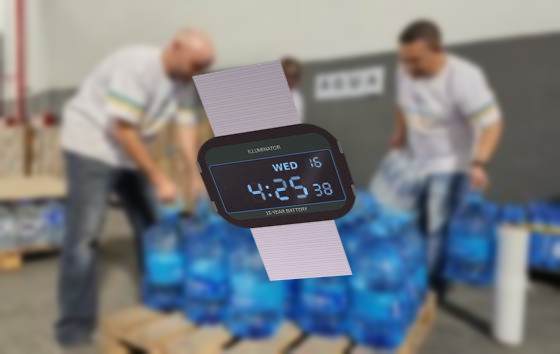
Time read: 4 h 25 min 38 s
